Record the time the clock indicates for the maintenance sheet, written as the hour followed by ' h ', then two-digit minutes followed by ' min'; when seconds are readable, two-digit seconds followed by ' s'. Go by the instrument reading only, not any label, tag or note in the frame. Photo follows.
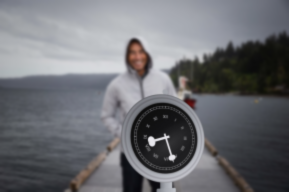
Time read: 8 h 27 min
